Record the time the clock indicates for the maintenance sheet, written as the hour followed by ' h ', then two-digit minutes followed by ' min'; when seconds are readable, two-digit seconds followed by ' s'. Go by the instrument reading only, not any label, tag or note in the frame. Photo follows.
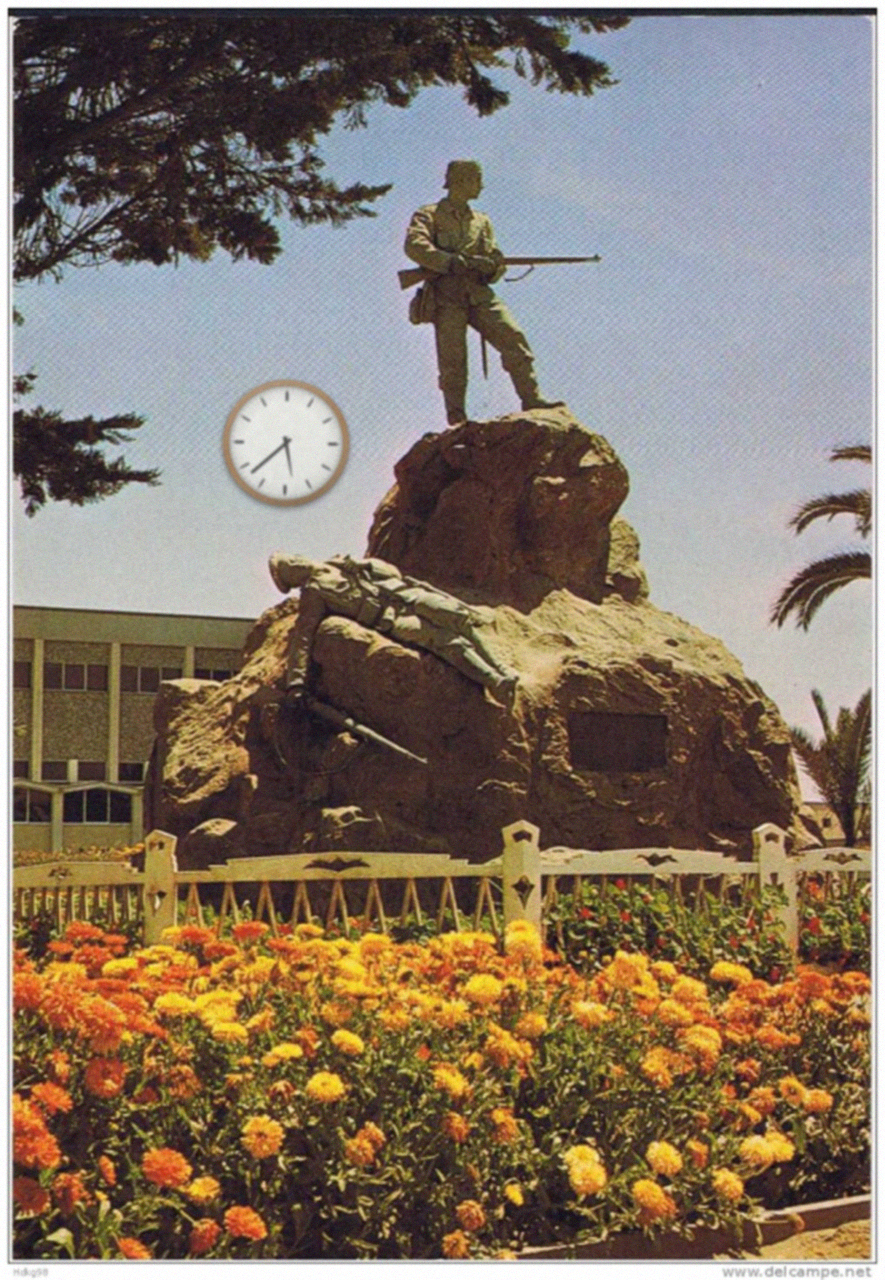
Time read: 5 h 38 min
